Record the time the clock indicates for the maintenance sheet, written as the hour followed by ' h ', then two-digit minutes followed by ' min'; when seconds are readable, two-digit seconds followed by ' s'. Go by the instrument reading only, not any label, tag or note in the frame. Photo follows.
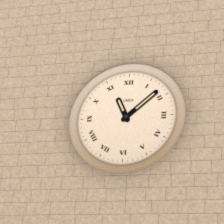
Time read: 11 h 08 min
